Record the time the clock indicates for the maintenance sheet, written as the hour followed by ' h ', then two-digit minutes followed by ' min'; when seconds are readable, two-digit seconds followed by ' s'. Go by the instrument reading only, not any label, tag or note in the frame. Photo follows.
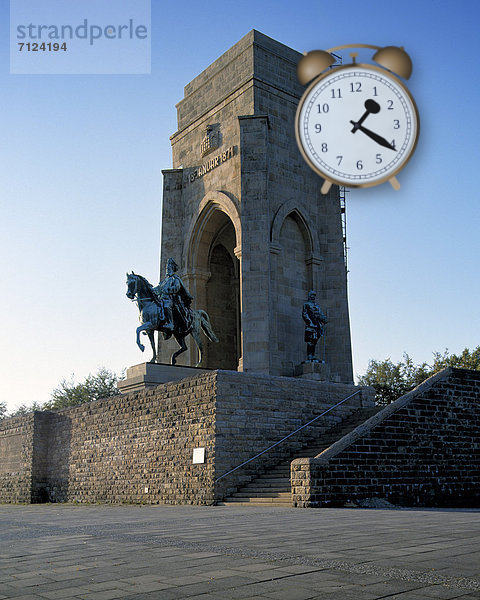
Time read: 1 h 21 min
